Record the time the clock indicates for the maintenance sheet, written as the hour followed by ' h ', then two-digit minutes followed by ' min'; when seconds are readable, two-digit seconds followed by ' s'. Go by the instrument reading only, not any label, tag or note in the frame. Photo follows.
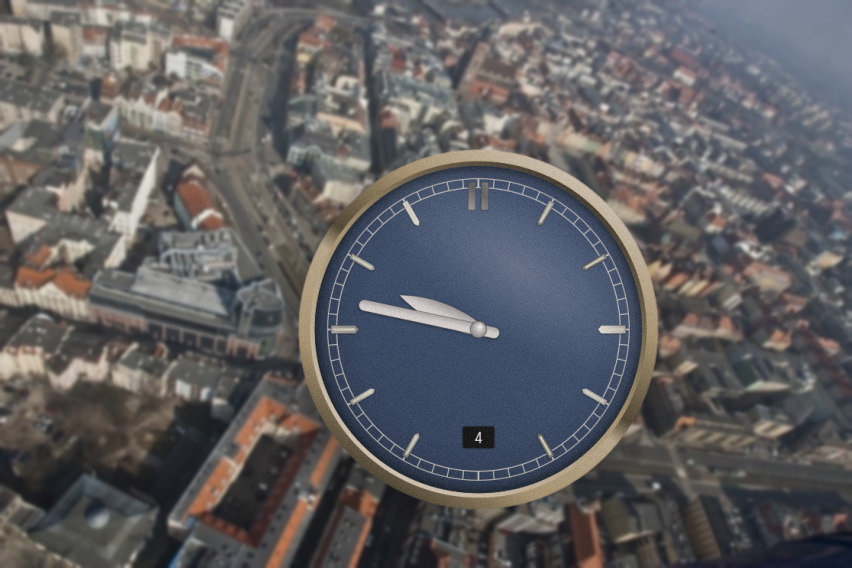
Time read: 9 h 47 min
